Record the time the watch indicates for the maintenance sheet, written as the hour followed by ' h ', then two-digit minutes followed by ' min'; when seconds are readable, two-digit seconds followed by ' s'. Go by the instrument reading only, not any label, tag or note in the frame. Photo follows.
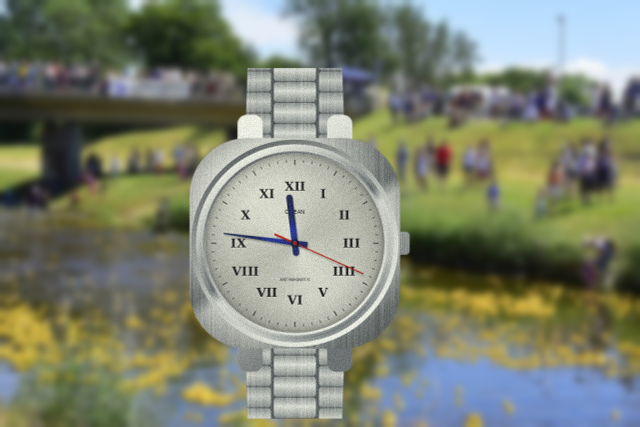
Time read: 11 h 46 min 19 s
